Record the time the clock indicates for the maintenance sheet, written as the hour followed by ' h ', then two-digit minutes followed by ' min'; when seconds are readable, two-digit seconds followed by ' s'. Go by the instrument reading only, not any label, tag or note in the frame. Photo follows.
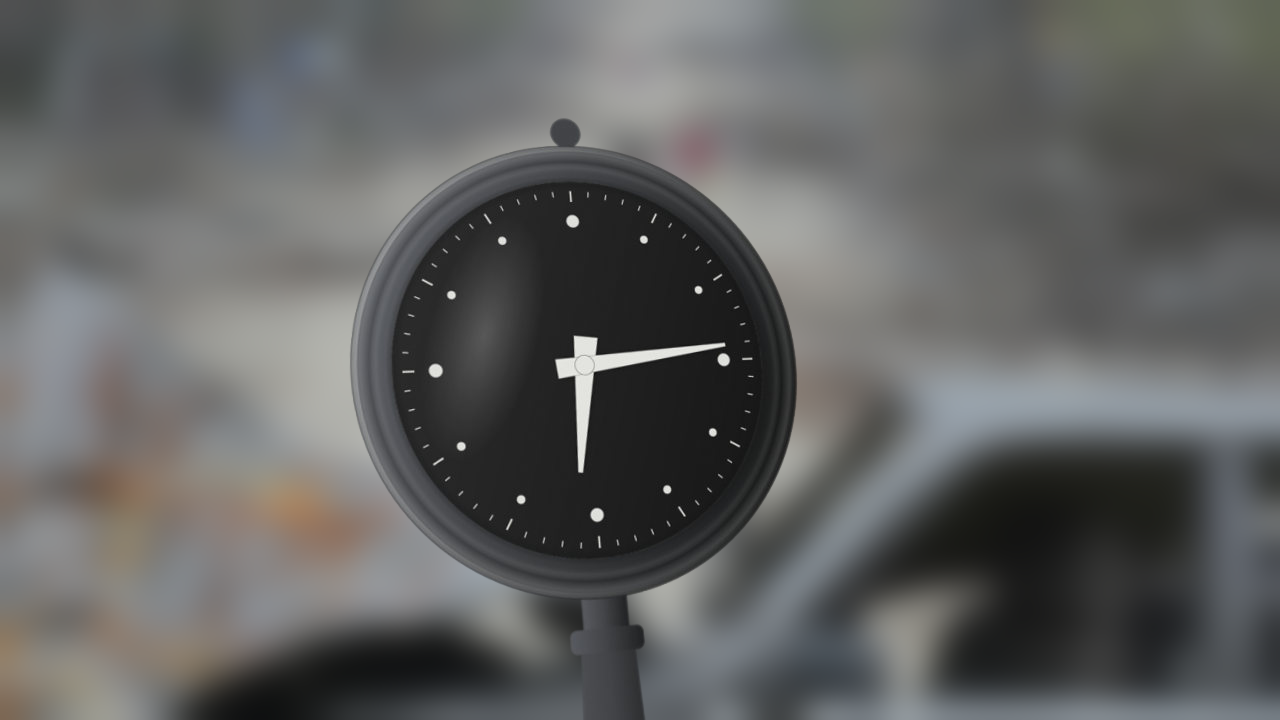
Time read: 6 h 14 min
